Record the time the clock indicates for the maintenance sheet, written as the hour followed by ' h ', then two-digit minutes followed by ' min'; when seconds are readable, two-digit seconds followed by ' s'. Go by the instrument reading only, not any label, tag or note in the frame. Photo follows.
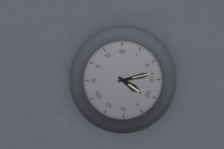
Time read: 4 h 13 min
